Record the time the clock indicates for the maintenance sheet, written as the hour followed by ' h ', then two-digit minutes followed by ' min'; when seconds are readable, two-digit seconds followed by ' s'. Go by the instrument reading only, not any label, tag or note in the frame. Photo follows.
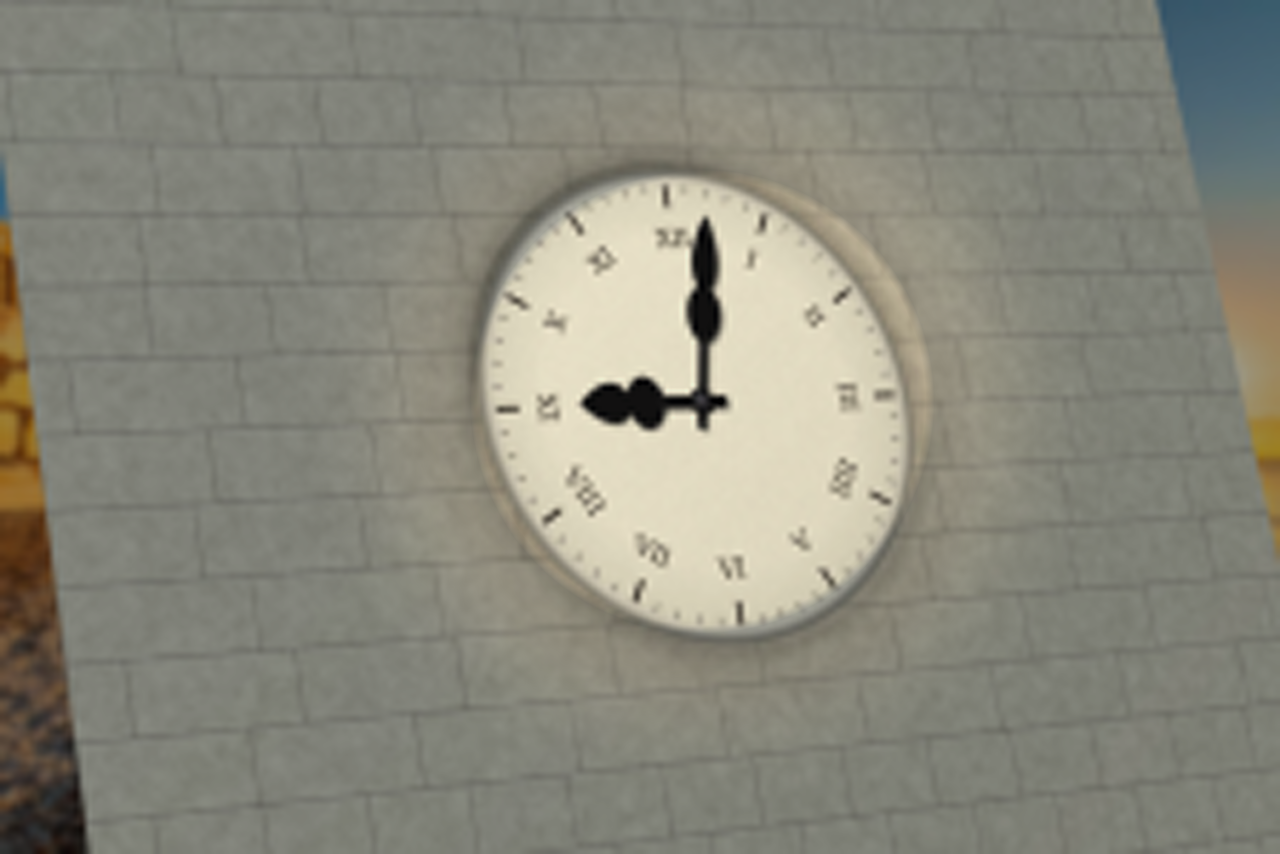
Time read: 9 h 02 min
